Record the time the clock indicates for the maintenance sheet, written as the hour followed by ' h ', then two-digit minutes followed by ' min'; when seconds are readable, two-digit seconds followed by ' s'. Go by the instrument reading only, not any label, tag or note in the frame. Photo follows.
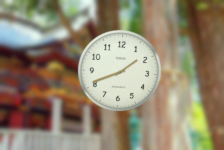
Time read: 1 h 41 min
